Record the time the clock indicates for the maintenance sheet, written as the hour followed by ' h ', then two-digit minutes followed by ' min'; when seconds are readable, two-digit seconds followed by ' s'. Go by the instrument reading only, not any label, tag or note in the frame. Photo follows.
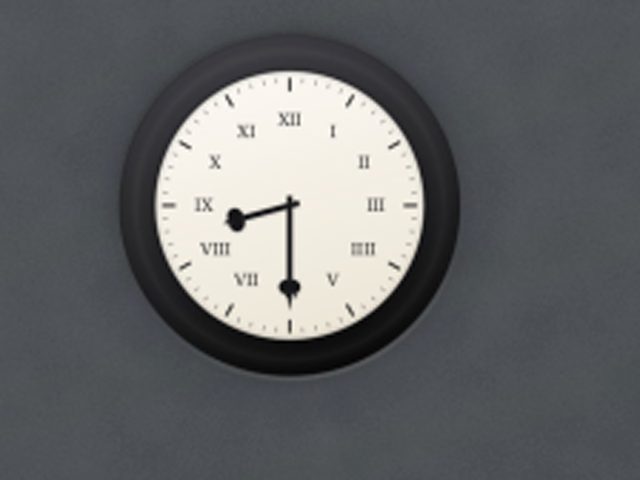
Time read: 8 h 30 min
